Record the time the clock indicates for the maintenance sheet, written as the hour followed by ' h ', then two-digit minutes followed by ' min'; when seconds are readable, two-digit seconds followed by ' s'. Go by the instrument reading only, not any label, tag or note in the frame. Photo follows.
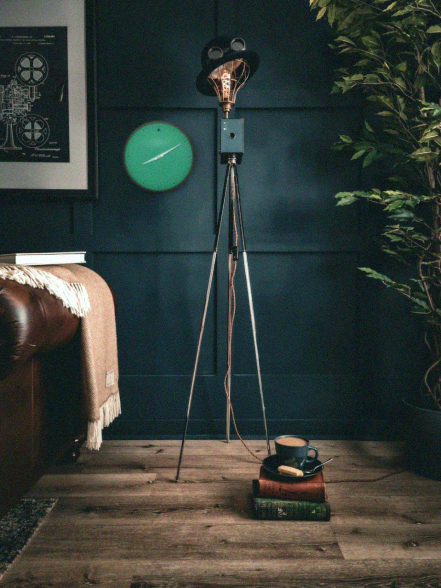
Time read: 8 h 10 min
